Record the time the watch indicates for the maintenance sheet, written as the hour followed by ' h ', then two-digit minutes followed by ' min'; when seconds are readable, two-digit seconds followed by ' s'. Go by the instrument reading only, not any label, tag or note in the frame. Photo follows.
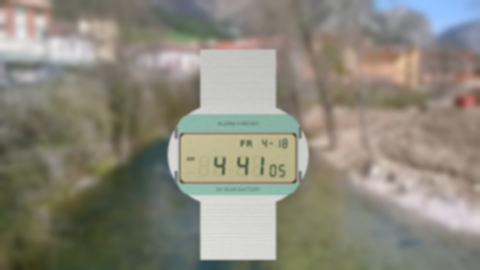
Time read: 4 h 41 min 05 s
